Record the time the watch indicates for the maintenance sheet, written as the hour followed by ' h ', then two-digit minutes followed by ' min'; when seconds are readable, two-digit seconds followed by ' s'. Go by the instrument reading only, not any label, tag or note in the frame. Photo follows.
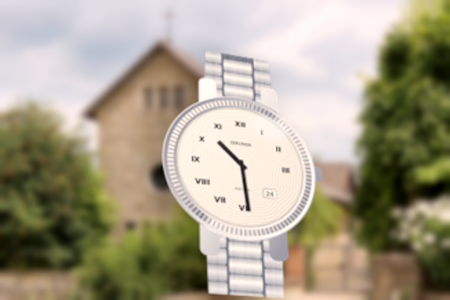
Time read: 10 h 29 min
